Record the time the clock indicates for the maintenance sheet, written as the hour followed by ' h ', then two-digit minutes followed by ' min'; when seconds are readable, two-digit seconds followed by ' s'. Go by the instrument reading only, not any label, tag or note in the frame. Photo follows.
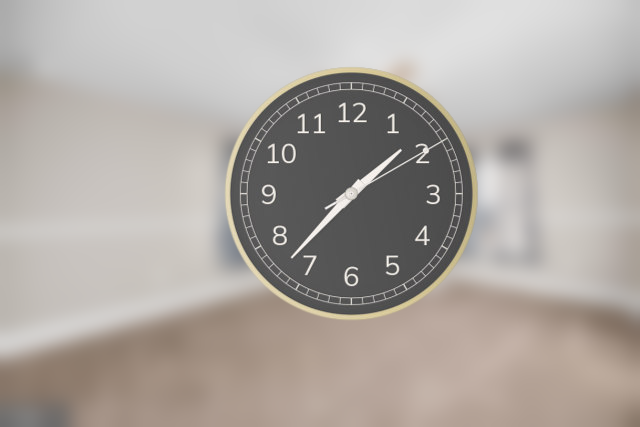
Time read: 1 h 37 min 10 s
